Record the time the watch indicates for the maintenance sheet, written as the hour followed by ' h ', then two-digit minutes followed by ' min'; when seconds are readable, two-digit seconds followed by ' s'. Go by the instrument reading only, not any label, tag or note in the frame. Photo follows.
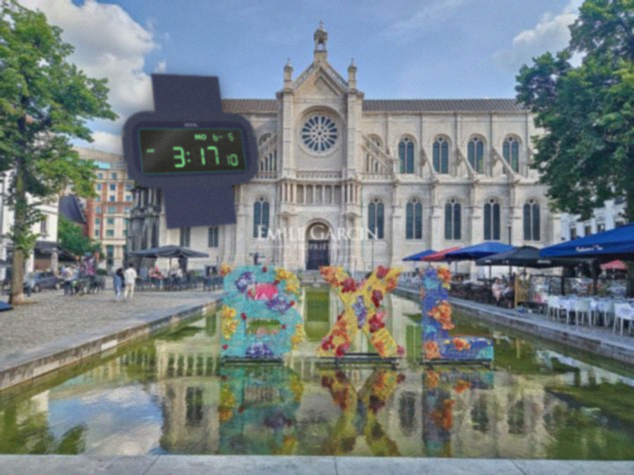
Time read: 3 h 17 min 10 s
